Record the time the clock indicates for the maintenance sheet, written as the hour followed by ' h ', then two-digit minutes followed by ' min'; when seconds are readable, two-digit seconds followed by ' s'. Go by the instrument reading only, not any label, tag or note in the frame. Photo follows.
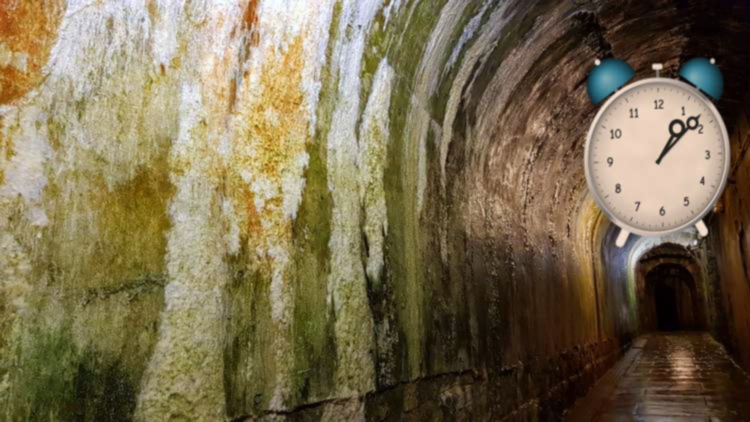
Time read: 1 h 08 min
